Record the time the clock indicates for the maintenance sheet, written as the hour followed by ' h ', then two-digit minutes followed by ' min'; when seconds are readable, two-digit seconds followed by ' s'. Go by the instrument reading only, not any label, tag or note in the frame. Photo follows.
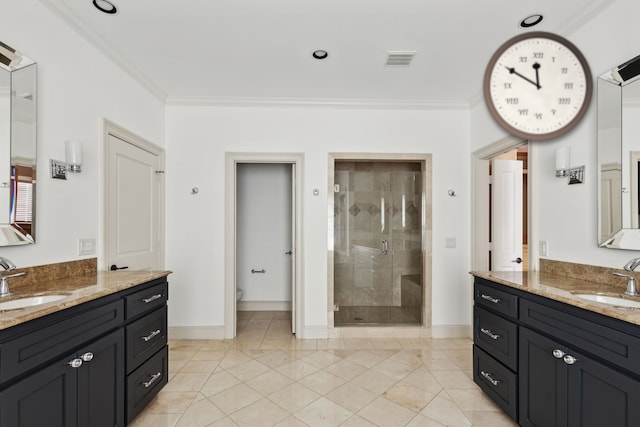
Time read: 11 h 50 min
